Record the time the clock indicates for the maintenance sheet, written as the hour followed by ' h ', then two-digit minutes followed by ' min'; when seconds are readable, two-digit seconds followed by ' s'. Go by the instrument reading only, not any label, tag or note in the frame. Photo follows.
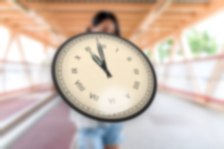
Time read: 10 h 59 min
